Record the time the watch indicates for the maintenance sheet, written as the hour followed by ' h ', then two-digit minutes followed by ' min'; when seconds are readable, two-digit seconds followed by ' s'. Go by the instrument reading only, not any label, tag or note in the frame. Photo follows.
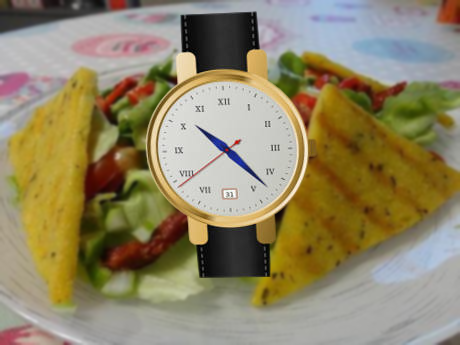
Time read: 10 h 22 min 39 s
